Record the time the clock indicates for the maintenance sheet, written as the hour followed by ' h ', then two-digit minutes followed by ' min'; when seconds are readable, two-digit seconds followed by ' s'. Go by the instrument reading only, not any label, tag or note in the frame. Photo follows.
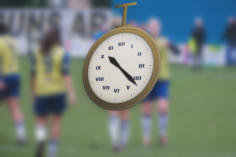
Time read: 10 h 22 min
